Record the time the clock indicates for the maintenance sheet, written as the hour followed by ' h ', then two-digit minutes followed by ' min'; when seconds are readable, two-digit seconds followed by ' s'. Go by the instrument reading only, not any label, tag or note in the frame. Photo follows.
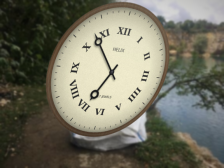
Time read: 6 h 53 min
